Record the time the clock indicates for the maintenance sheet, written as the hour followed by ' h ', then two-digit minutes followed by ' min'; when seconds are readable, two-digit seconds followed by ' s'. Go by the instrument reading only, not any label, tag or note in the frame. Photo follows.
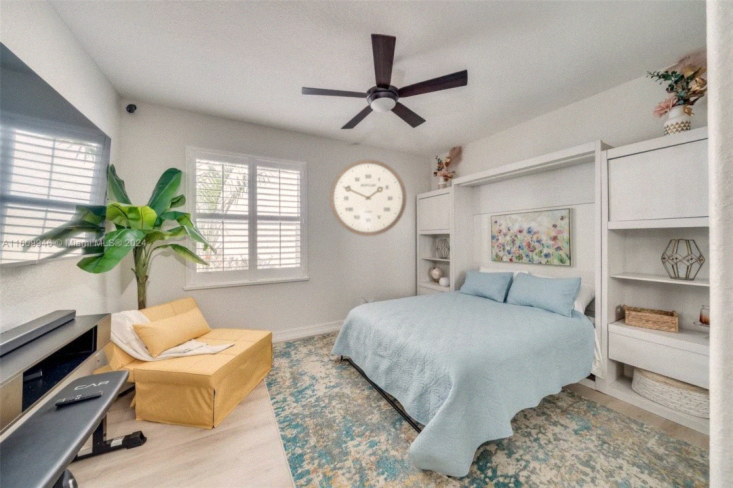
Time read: 1 h 49 min
